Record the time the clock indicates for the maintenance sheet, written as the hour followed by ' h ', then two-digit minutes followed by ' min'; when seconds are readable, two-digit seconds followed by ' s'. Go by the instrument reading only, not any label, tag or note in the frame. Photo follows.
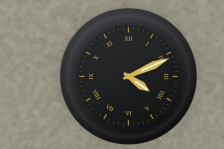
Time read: 4 h 11 min
